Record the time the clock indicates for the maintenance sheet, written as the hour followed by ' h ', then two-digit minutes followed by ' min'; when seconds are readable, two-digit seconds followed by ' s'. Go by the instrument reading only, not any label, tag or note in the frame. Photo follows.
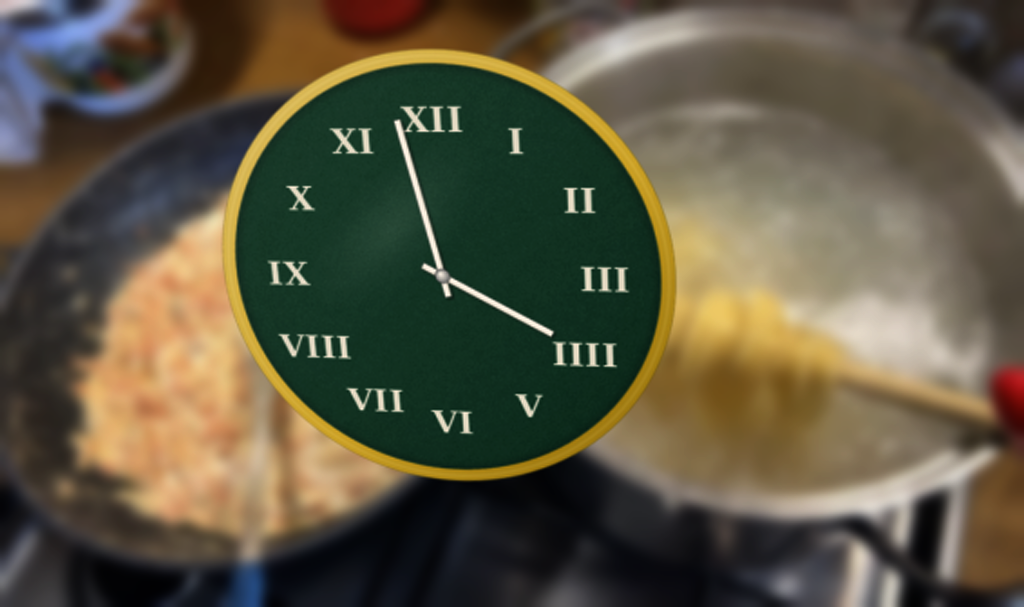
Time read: 3 h 58 min
